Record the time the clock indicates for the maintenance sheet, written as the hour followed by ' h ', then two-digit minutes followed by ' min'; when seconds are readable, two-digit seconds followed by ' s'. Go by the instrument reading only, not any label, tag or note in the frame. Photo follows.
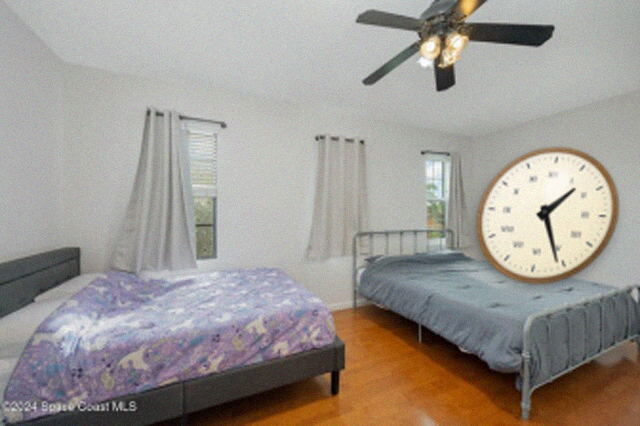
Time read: 1 h 26 min
